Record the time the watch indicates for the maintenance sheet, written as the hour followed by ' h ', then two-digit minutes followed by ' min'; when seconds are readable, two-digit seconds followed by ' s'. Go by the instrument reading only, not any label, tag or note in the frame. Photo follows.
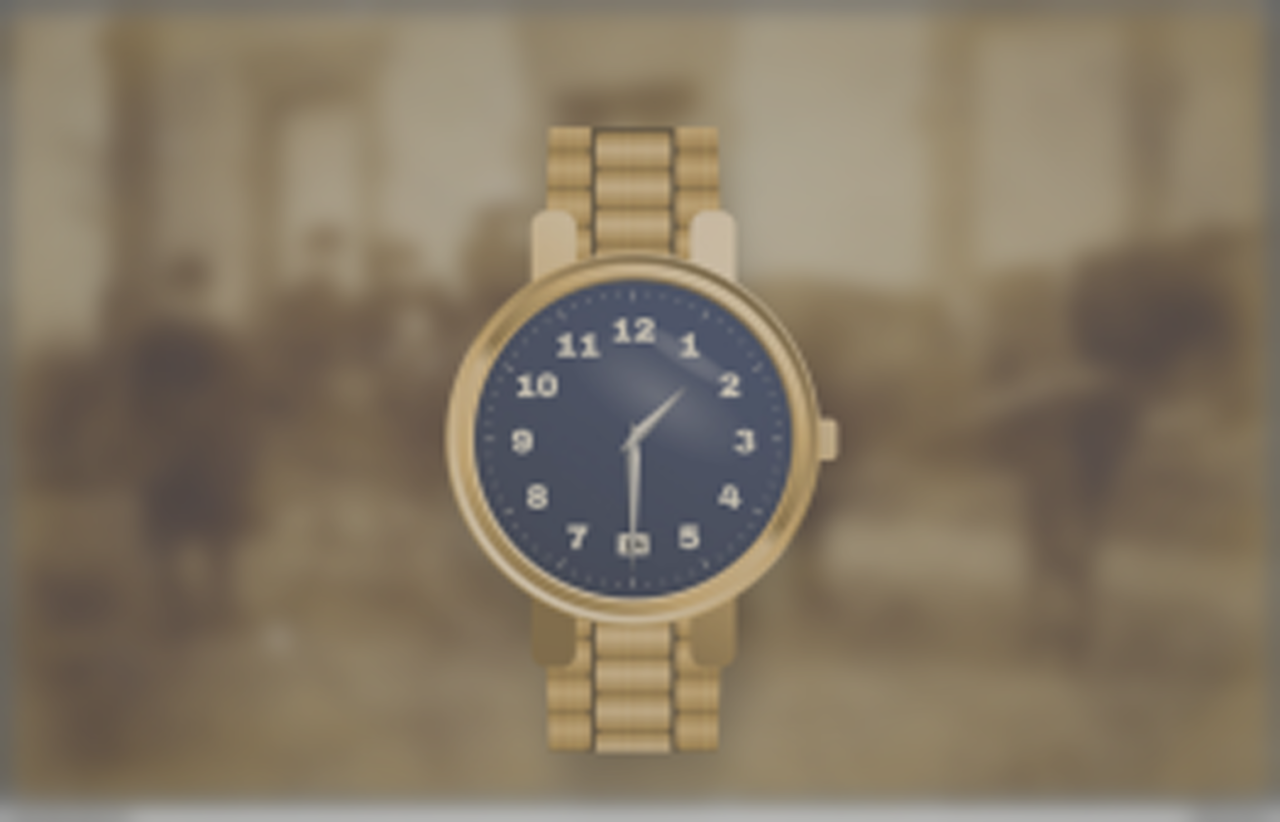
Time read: 1 h 30 min
